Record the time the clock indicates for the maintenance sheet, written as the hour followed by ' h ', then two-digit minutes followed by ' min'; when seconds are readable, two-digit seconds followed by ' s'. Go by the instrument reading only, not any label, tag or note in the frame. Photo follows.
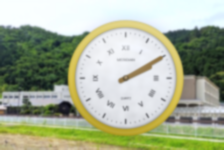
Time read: 2 h 10 min
